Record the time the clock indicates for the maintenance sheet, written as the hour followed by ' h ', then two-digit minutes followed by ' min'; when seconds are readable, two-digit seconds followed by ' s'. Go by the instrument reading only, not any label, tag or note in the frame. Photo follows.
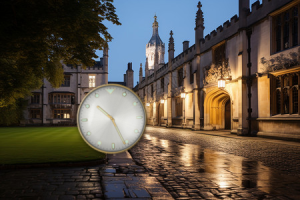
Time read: 10 h 26 min
